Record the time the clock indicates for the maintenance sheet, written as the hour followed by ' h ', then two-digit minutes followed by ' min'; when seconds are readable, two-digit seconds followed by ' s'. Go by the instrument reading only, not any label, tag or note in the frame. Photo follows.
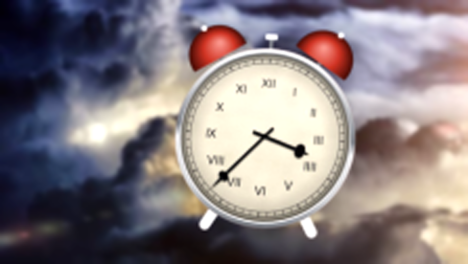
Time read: 3 h 37 min
